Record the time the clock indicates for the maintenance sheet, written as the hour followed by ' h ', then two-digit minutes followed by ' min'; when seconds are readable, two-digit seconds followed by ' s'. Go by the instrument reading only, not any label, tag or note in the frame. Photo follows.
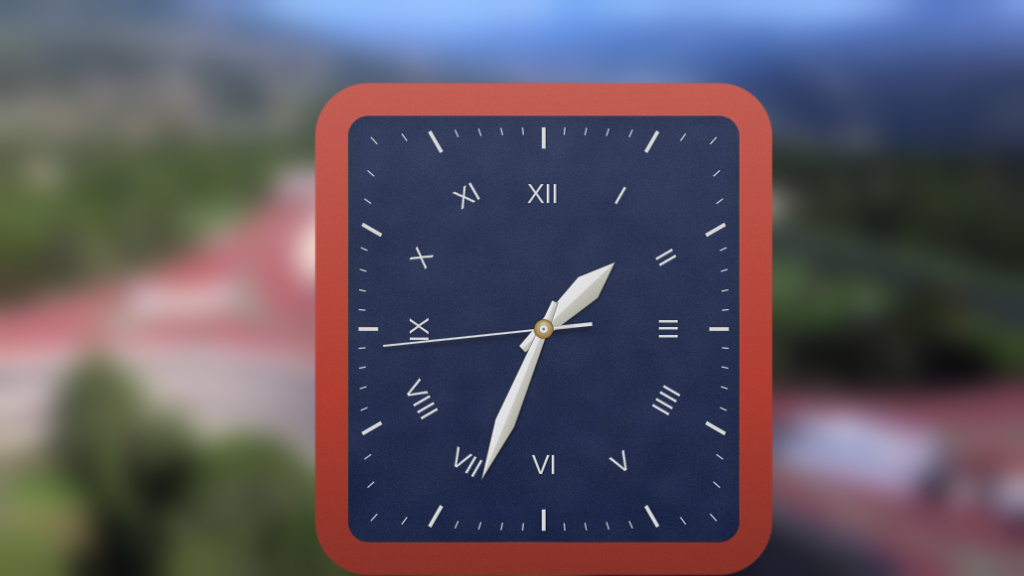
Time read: 1 h 33 min 44 s
